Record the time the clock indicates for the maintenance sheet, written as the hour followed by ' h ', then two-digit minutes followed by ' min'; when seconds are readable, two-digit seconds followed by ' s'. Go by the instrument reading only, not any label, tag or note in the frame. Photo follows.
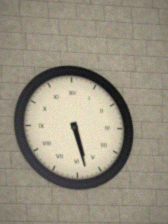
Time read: 5 h 28 min
